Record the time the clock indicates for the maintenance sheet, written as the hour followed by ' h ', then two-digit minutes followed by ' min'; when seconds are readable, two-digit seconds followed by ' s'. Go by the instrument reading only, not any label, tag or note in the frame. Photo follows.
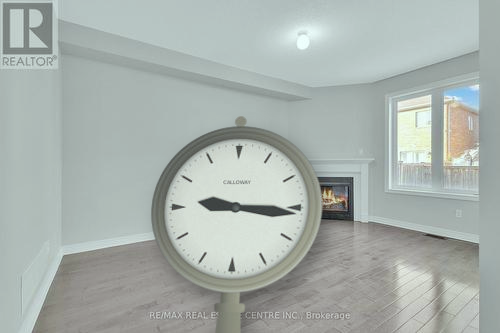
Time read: 9 h 16 min
